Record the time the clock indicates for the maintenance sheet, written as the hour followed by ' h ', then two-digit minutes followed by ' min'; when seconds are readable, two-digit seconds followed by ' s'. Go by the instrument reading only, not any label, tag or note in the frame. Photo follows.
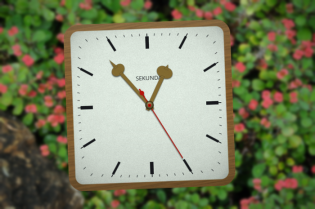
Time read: 12 h 53 min 25 s
